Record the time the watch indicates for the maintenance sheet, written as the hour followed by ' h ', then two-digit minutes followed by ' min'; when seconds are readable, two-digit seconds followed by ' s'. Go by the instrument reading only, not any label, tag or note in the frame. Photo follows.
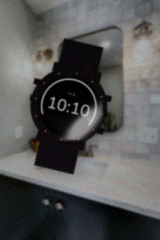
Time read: 10 h 10 min
